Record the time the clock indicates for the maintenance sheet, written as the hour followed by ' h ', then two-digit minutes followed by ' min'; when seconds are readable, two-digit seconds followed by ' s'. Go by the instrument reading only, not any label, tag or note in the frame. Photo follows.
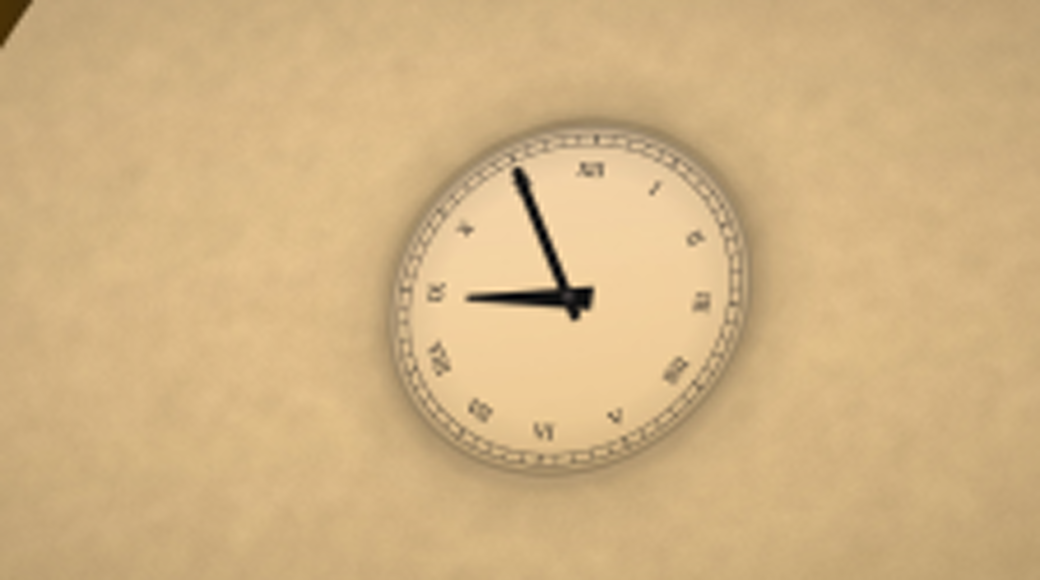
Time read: 8 h 55 min
